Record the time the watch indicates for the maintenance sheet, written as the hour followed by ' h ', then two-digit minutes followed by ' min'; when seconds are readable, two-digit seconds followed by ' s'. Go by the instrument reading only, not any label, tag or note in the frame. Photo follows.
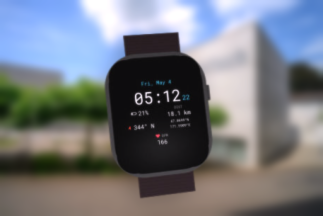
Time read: 5 h 12 min
